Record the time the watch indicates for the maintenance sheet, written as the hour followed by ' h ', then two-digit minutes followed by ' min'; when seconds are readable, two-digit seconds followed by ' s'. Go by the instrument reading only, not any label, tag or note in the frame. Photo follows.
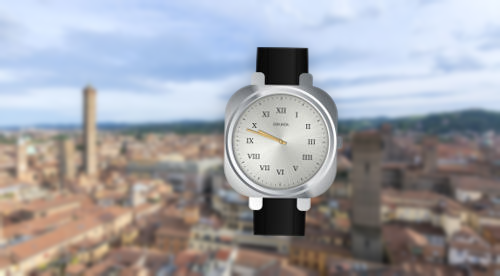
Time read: 9 h 48 min
